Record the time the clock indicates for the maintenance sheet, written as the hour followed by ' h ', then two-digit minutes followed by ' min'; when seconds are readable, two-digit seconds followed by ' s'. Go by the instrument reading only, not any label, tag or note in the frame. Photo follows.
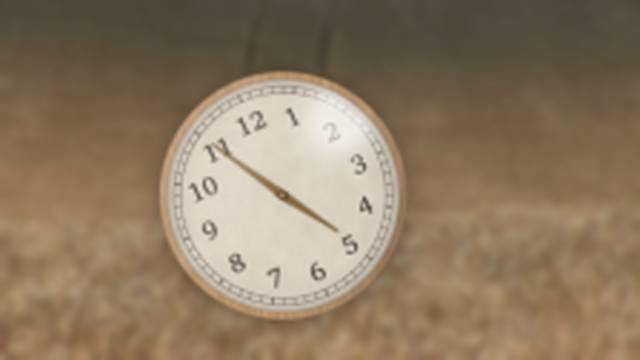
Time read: 4 h 55 min
